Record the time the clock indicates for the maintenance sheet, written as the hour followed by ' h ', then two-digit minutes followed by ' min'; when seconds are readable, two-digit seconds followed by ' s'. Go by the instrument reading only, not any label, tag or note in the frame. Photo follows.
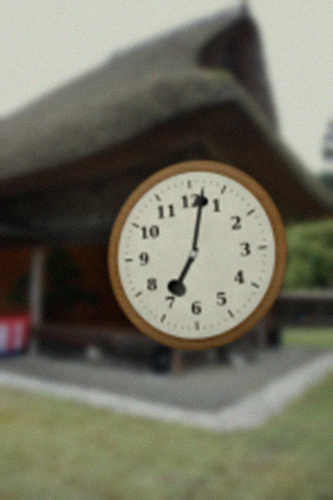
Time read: 7 h 02 min
